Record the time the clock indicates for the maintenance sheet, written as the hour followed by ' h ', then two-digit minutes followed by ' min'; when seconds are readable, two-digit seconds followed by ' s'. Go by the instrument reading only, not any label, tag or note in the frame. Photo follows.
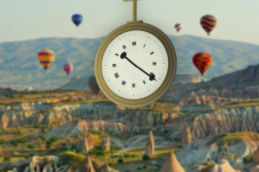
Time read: 10 h 21 min
